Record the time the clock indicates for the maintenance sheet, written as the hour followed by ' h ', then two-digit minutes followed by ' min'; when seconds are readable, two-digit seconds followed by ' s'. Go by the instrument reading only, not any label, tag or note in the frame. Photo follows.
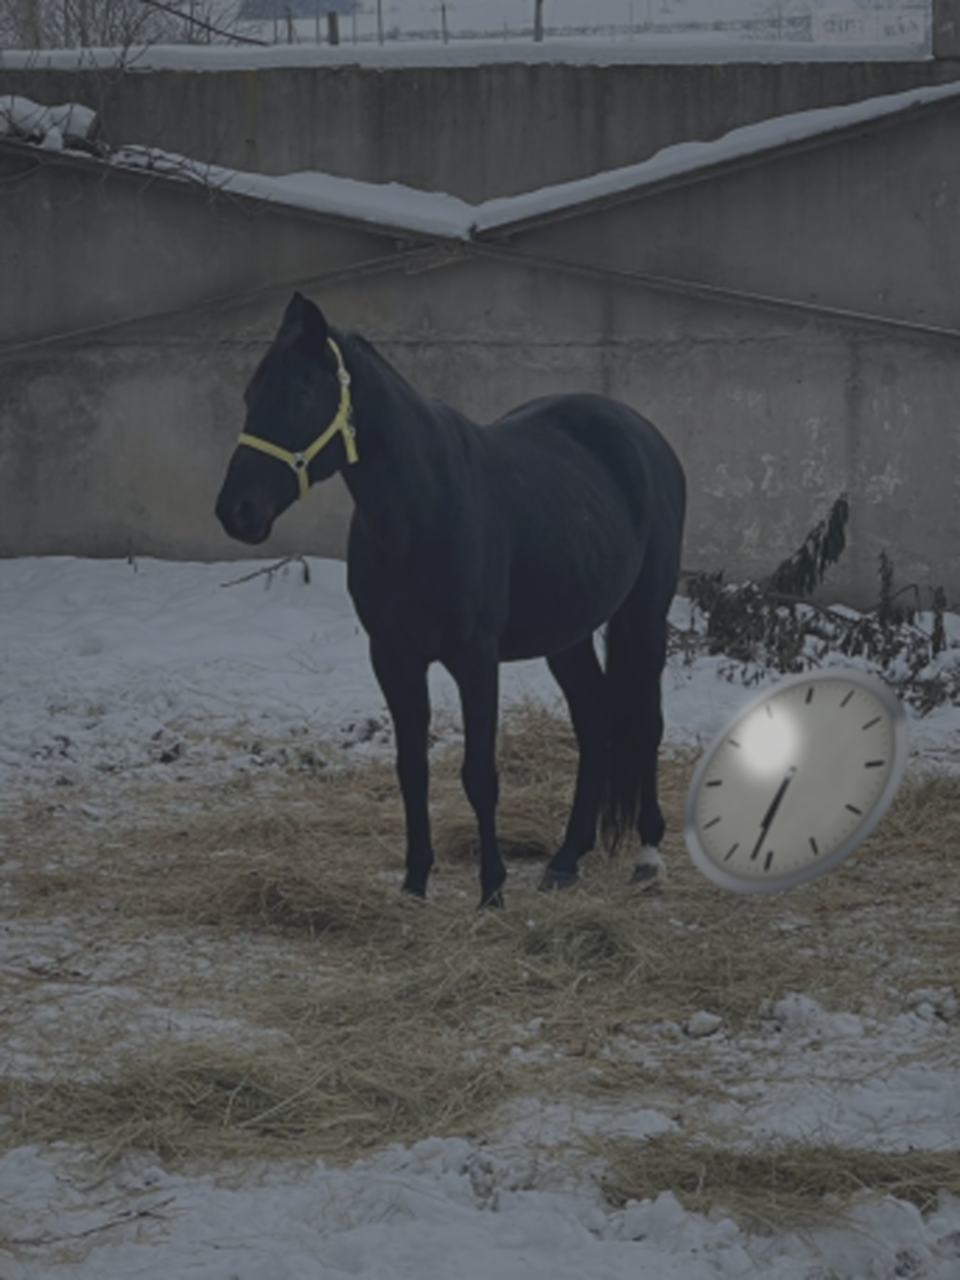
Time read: 6 h 32 min
